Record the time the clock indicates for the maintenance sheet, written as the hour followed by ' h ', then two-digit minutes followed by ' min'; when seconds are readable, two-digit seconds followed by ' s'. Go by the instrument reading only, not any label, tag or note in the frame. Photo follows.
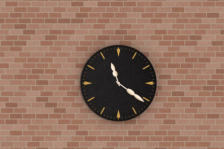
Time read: 11 h 21 min
